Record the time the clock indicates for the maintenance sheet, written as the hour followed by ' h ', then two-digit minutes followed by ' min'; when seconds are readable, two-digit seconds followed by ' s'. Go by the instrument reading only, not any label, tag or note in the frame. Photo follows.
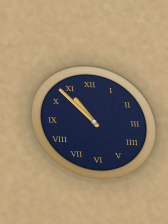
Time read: 10 h 53 min
